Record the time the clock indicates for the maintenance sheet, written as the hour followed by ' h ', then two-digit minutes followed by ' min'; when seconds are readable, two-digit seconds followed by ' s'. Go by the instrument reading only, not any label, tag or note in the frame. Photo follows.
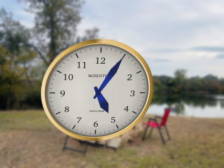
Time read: 5 h 05 min
